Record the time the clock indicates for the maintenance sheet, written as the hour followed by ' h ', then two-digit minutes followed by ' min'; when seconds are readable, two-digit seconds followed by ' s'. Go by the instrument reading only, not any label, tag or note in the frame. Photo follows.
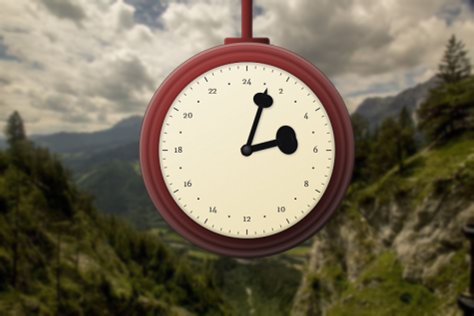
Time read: 5 h 03 min
